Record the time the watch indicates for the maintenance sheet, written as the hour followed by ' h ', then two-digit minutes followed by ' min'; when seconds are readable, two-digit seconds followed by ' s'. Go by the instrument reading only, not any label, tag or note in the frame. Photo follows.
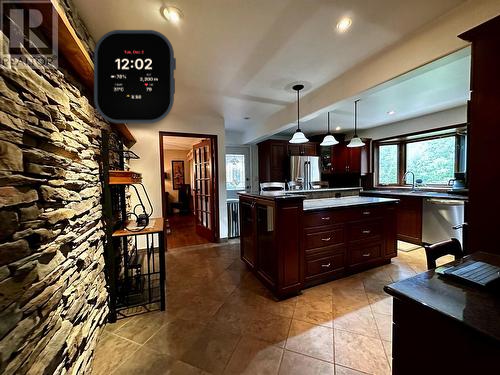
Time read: 12 h 02 min
